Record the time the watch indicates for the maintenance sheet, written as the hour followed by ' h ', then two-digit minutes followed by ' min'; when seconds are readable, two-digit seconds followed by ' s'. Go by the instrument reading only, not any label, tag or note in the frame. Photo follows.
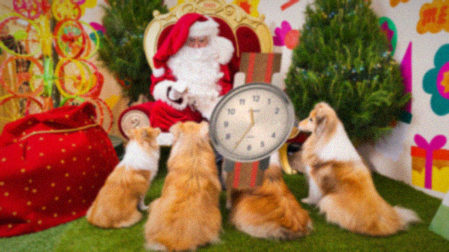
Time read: 11 h 35 min
